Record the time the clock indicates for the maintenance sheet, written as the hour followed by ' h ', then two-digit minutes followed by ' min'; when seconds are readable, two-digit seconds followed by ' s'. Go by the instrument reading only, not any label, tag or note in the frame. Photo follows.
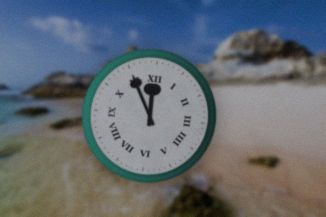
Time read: 11 h 55 min
